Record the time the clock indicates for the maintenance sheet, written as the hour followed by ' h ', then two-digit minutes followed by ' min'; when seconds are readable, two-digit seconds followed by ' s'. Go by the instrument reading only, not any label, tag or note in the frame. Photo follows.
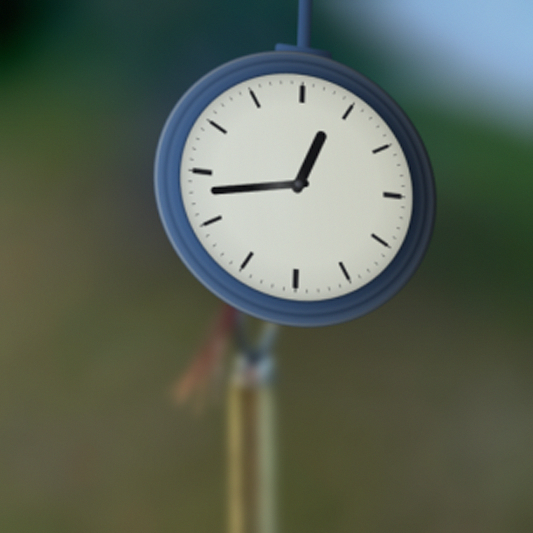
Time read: 12 h 43 min
